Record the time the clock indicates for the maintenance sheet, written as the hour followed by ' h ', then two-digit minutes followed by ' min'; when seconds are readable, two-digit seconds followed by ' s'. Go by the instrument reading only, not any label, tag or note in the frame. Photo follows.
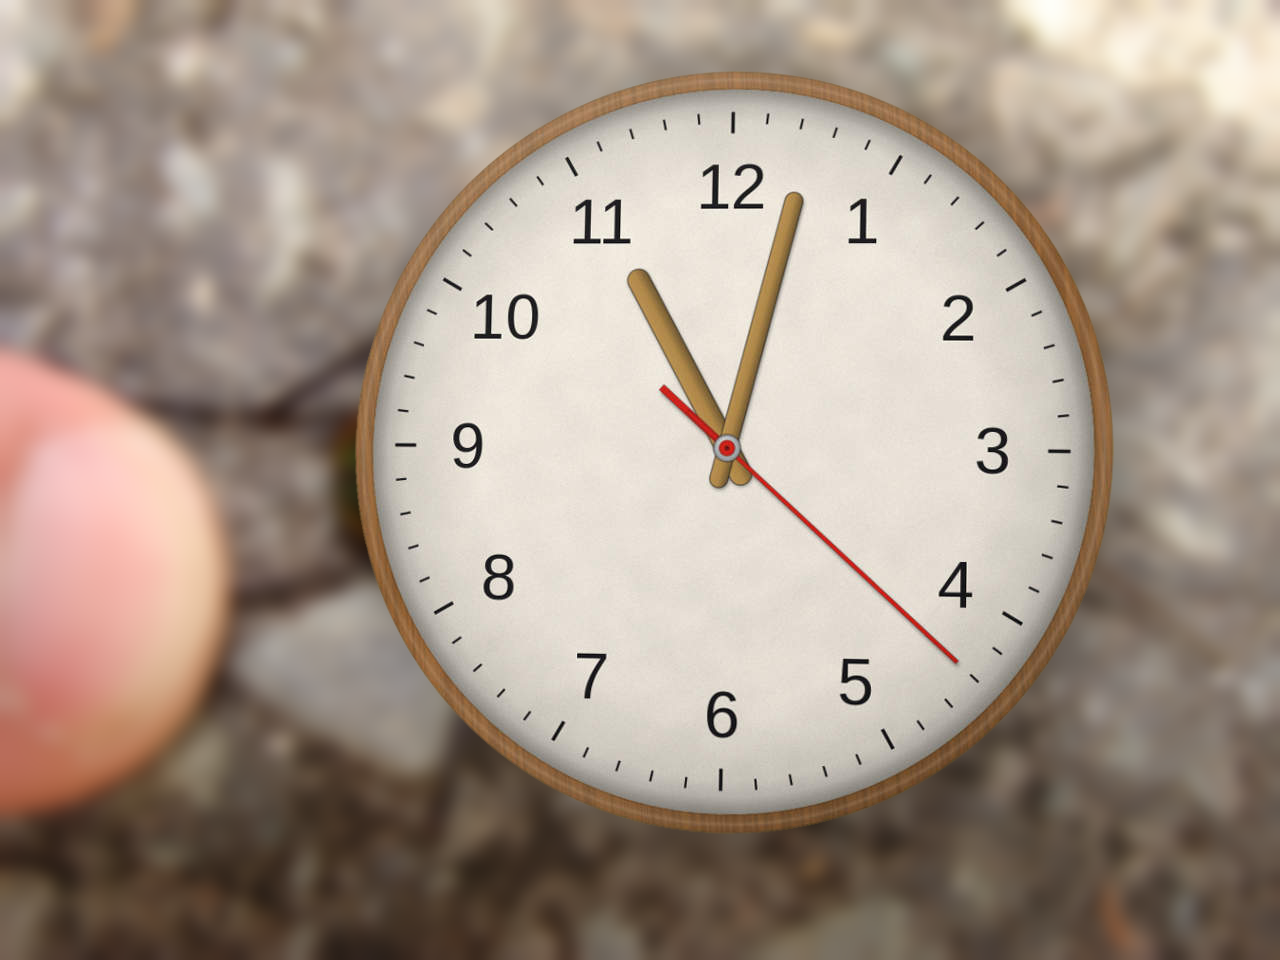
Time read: 11 h 02 min 22 s
